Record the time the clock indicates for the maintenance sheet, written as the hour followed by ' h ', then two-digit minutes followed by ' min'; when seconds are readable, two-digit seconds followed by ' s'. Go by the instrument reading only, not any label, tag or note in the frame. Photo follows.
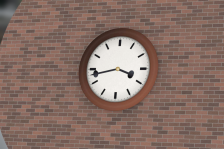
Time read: 3 h 43 min
